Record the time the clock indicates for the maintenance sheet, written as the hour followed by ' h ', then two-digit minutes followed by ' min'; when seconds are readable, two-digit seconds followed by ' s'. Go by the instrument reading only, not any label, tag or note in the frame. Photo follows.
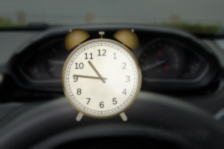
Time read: 10 h 46 min
